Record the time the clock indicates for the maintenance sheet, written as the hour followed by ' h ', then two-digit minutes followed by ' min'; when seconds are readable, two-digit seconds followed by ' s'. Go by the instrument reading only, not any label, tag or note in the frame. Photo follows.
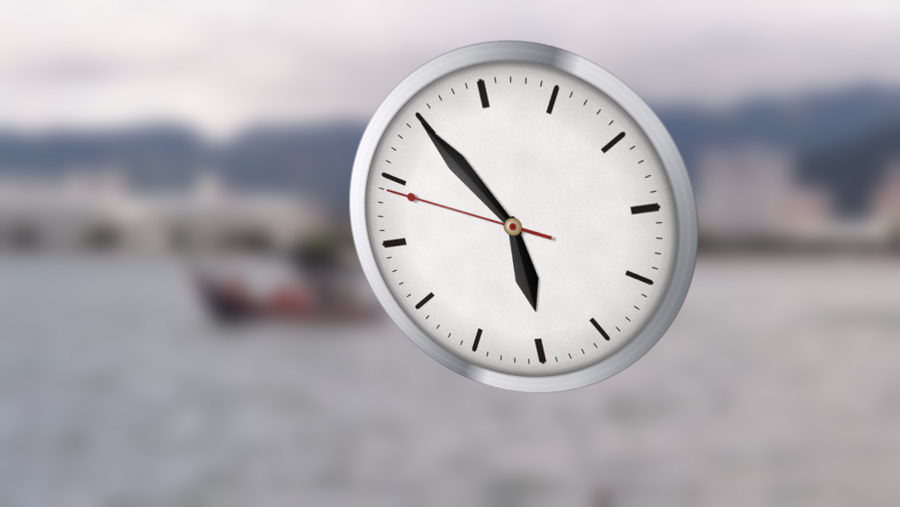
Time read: 5 h 54 min 49 s
